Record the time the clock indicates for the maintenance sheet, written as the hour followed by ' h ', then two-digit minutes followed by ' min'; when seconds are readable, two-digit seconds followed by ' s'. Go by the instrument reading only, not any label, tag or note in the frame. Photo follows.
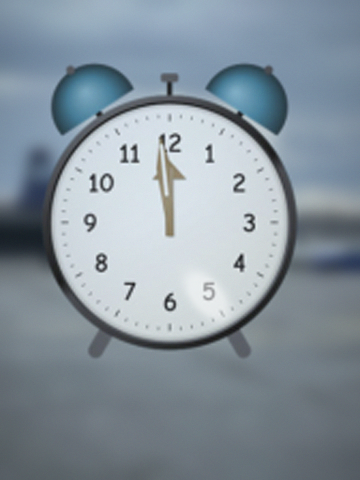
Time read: 11 h 59 min
